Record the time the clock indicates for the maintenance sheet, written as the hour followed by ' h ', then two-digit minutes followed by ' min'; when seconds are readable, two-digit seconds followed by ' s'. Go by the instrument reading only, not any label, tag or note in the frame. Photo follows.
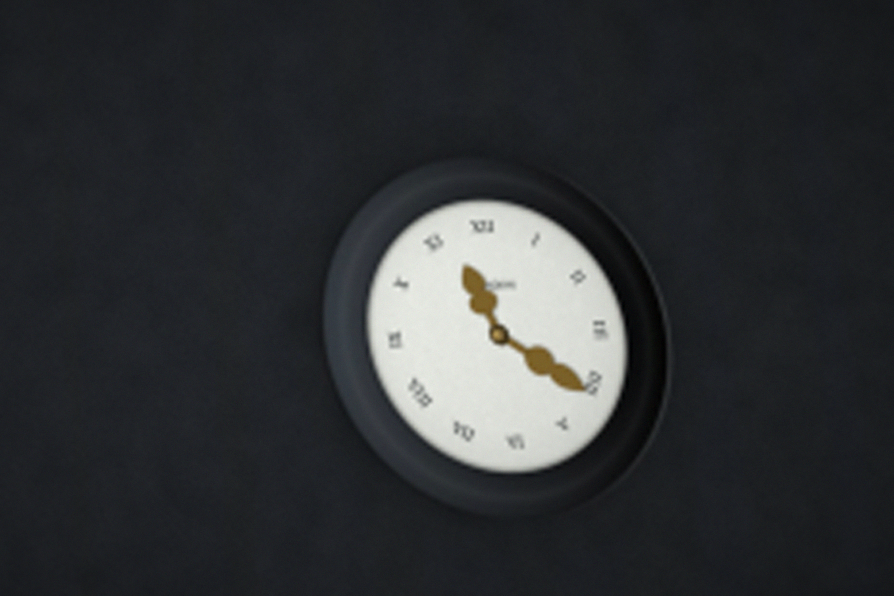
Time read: 11 h 21 min
